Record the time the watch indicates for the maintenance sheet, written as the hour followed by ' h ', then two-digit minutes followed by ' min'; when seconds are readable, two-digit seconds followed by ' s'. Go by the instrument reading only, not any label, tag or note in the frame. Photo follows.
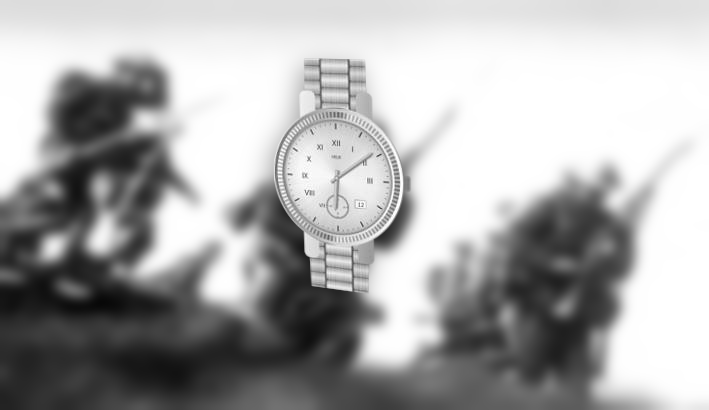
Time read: 6 h 09 min
